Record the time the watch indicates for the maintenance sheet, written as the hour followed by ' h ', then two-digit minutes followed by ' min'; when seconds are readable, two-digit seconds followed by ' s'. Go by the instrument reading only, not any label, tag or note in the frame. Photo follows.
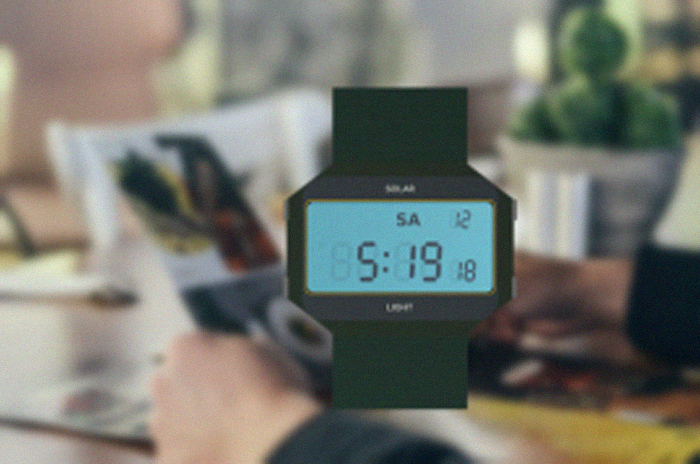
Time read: 5 h 19 min 18 s
